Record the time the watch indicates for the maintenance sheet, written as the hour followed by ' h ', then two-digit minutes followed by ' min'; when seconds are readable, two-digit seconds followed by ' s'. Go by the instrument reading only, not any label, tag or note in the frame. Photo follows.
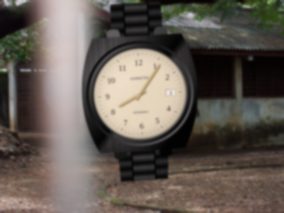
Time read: 8 h 06 min
